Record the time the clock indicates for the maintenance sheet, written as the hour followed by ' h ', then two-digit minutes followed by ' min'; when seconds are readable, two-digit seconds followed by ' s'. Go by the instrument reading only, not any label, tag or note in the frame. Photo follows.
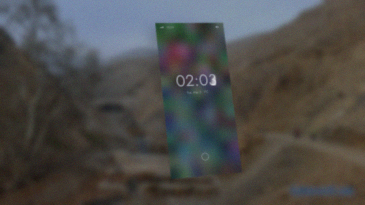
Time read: 2 h 03 min
